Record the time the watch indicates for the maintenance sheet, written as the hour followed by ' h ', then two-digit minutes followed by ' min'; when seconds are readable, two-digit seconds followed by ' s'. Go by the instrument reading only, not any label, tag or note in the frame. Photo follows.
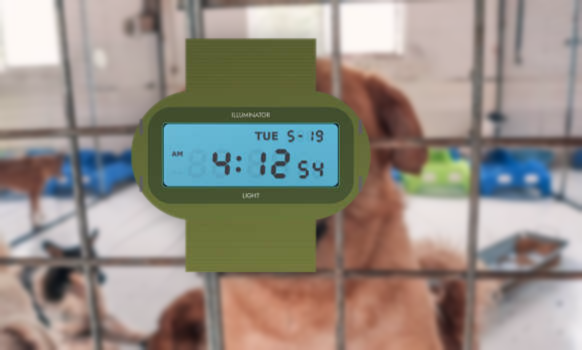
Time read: 4 h 12 min 54 s
